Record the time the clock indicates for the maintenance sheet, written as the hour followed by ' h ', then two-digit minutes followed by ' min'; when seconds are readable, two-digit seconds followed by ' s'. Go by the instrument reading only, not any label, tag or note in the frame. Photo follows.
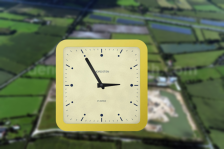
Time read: 2 h 55 min
